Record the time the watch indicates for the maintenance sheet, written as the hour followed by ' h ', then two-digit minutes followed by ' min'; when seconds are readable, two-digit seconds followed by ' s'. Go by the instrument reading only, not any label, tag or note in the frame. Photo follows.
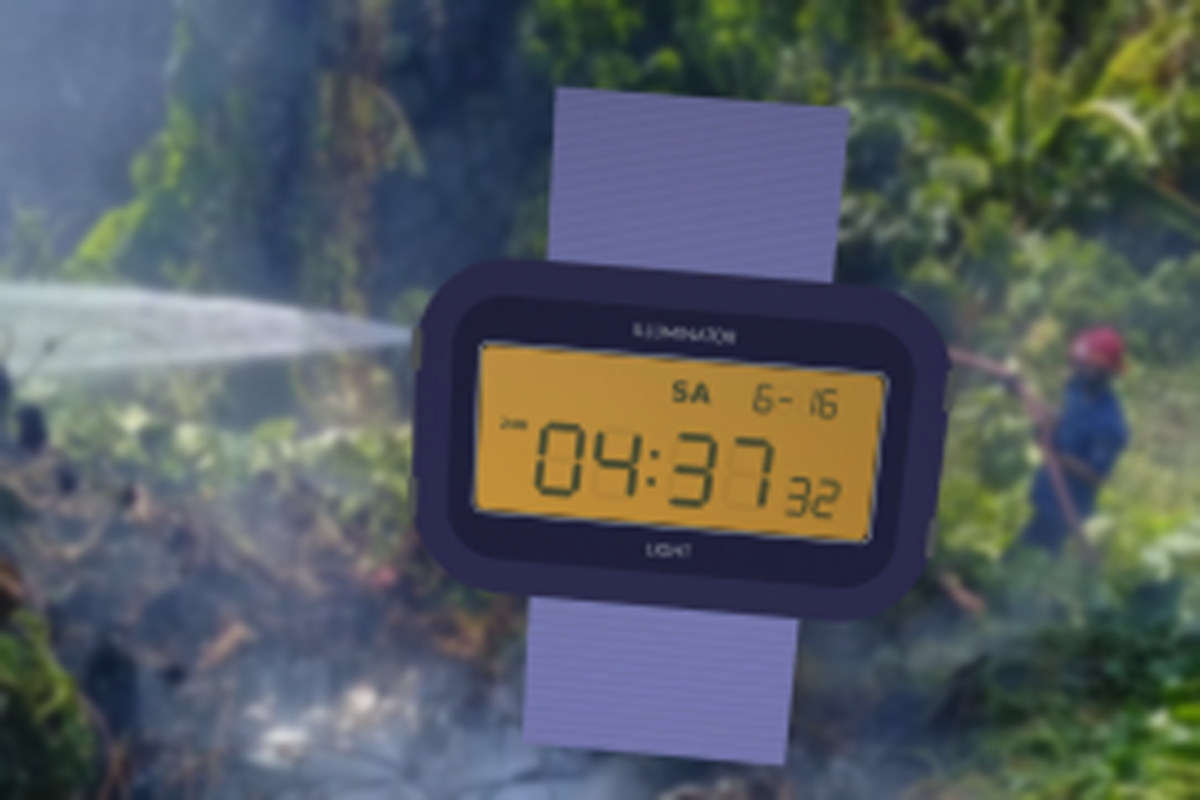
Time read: 4 h 37 min 32 s
